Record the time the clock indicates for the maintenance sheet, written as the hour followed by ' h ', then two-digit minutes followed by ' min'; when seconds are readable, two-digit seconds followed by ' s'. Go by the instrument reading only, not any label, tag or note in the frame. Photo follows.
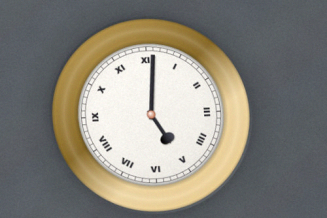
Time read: 5 h 01 min
